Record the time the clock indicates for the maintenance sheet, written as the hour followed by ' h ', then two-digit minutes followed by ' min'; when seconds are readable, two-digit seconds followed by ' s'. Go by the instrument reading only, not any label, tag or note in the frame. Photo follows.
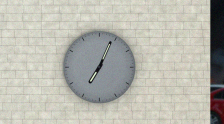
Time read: 7 h 04 min
